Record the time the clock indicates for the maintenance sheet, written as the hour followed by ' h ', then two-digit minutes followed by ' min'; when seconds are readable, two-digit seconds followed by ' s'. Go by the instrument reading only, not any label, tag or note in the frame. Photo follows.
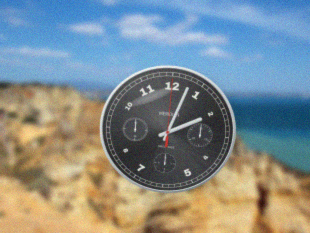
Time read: 2 h 03 min
